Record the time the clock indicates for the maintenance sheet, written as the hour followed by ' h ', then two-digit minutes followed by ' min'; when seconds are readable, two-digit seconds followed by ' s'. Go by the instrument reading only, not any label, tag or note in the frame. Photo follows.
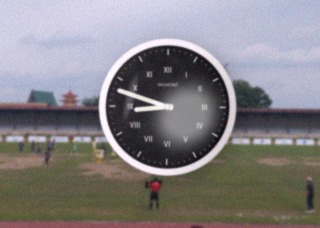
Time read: 8 h 48 min
